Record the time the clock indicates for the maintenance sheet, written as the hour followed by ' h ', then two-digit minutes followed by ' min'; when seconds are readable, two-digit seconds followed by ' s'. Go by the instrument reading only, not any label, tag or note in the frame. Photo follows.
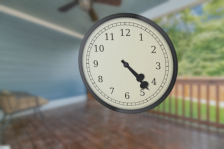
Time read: 4 h 23 min
